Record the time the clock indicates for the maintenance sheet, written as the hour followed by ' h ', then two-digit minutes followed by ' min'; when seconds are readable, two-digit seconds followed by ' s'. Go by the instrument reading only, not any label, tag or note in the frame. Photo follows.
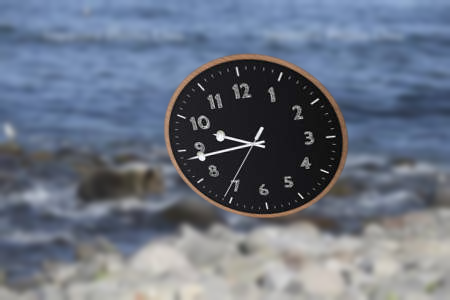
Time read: 9 h 43 min 36 s
